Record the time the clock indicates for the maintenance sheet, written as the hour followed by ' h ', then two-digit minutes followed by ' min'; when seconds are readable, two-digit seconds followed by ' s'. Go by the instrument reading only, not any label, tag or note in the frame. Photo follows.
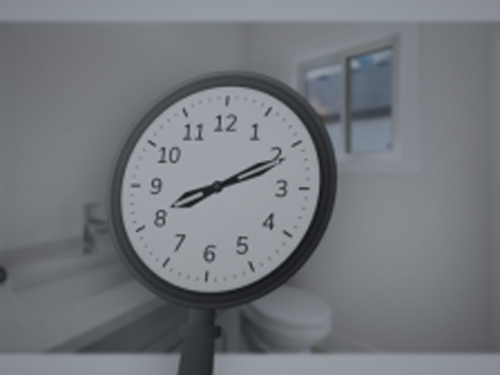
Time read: 8 h 11 min
